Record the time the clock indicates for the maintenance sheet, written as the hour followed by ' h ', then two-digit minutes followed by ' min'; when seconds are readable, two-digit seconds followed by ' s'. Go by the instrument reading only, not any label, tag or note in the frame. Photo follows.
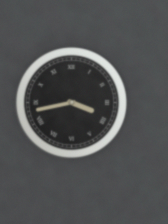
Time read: 3 h 43 min
